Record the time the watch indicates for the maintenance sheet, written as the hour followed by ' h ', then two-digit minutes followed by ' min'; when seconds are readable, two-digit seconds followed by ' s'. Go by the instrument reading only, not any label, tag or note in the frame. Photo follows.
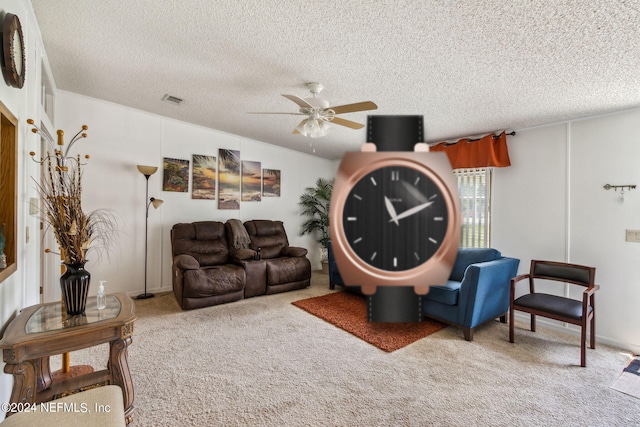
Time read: 11 h 11 min
